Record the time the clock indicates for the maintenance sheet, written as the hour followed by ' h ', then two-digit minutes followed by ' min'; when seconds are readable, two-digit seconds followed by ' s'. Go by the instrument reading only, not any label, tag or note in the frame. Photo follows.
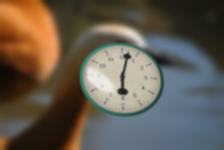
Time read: 6 h 02 min
